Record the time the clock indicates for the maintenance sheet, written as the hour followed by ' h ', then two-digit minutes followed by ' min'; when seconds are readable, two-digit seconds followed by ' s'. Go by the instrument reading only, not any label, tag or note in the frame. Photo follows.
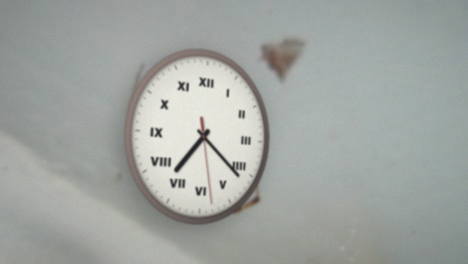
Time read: 7 h 21 min 28 s
